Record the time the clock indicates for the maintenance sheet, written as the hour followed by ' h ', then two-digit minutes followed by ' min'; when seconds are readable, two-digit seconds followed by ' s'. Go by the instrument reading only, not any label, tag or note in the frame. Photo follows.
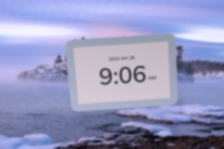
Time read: 9 h 06 min
